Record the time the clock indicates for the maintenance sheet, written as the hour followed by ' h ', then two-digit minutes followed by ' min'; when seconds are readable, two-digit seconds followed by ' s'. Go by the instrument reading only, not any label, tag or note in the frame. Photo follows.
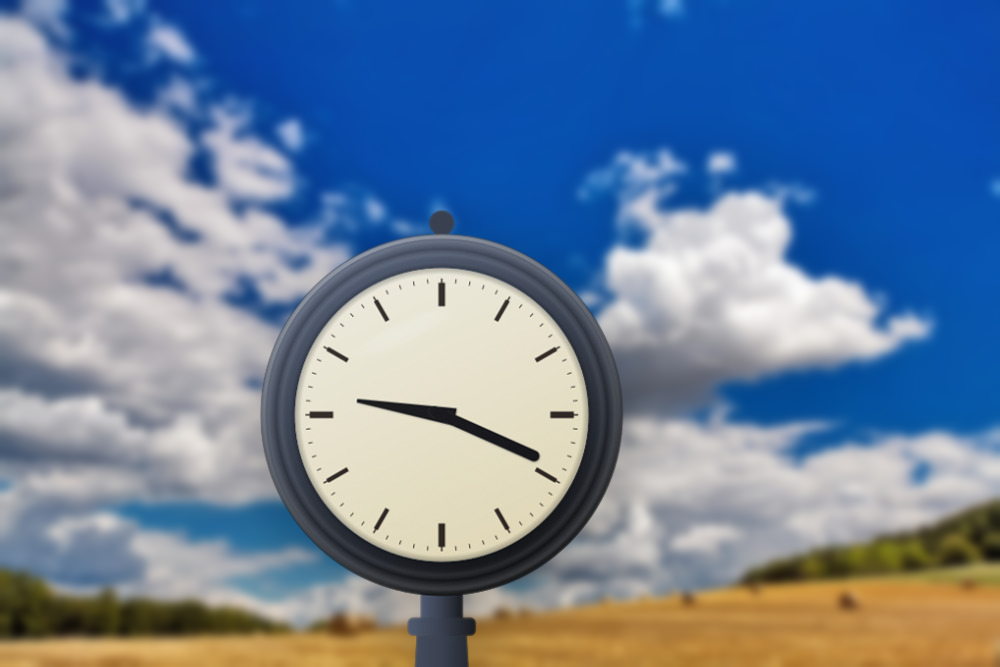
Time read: 9 h 19 min
